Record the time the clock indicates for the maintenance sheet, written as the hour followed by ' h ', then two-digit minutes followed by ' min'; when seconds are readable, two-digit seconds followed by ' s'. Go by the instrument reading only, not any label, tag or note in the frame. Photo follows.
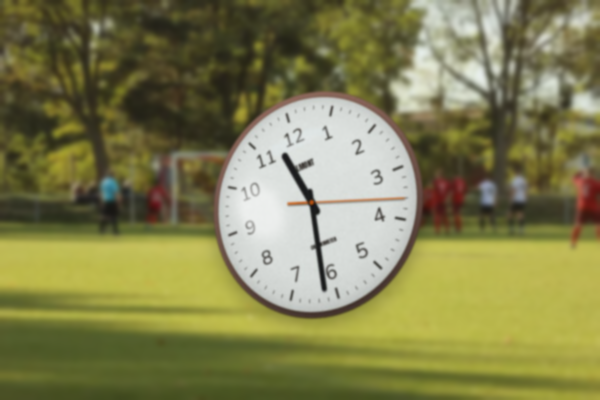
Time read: 11 h 31 min 18 s
